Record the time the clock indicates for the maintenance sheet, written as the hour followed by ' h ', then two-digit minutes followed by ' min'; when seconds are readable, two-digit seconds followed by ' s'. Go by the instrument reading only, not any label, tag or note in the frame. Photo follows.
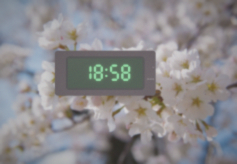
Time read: 18 h 58 min
